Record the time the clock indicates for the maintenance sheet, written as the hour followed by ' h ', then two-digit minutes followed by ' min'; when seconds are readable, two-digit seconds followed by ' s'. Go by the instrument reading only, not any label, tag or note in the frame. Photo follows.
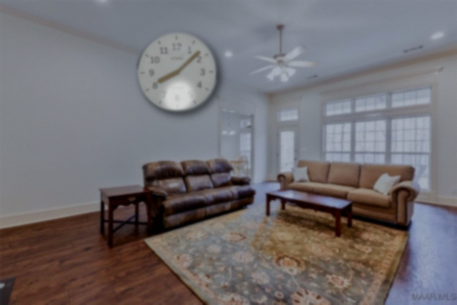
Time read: 8 h 08 min
